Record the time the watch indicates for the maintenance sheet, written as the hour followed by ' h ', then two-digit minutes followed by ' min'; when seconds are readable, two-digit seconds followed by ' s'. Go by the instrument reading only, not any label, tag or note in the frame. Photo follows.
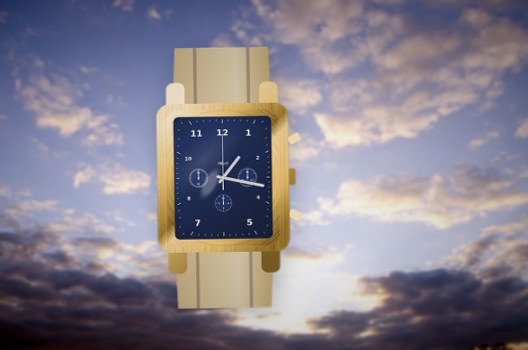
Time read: 1 h 17 min
